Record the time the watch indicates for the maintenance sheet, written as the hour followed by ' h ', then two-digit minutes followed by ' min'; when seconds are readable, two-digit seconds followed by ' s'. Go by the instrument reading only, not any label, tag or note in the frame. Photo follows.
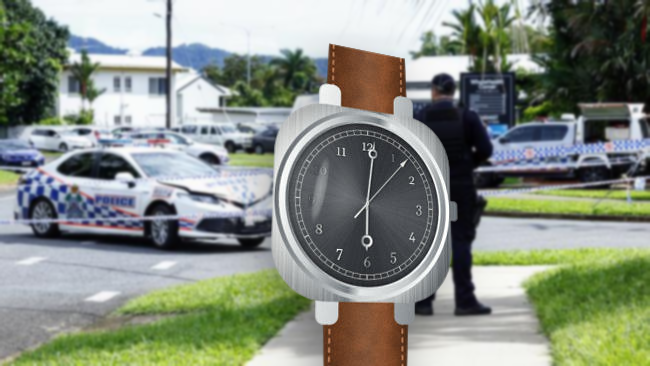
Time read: 6 h 01 min 07 s
